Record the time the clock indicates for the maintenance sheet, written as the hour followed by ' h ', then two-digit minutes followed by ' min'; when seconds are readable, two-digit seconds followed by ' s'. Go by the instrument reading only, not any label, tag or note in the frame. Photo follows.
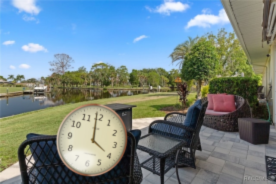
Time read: 3 h 59 min
